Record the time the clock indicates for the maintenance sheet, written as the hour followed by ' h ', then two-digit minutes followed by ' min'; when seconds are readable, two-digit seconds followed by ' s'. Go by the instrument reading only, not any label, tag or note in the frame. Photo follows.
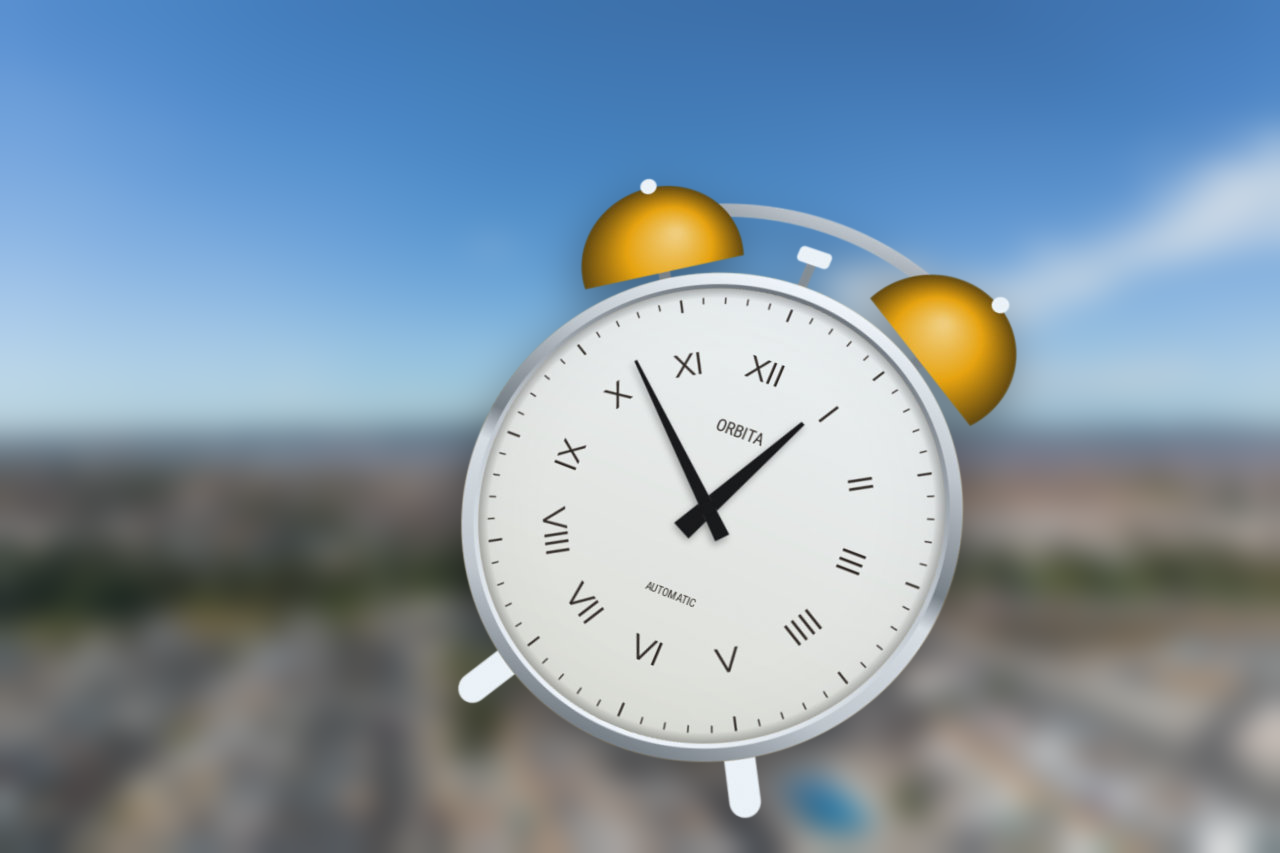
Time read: 12 h 52 min
